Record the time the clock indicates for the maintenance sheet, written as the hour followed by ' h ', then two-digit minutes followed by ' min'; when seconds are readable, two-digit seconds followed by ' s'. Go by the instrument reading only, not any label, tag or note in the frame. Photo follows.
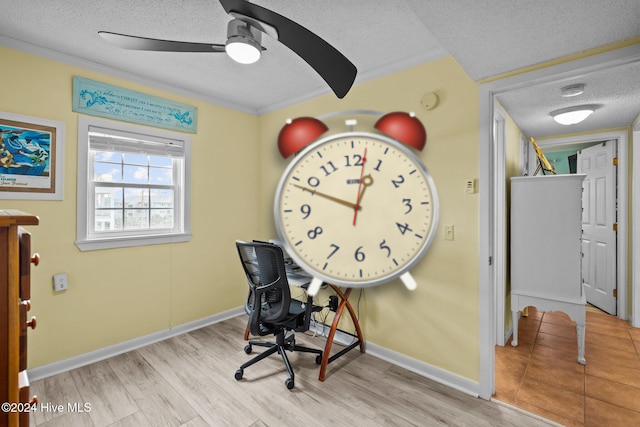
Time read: 12 h 49 min 02 s
